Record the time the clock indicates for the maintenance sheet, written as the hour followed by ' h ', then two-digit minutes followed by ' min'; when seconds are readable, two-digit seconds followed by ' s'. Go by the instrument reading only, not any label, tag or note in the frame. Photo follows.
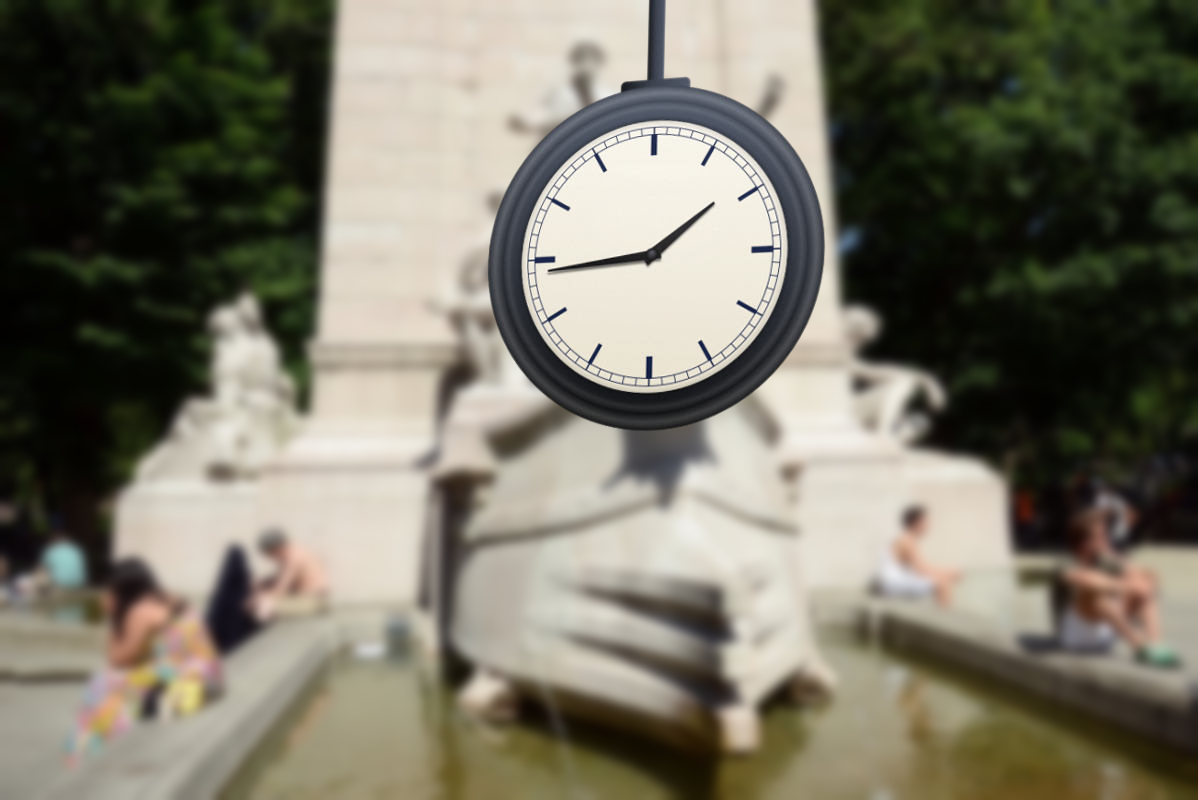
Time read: 1 h 44 min
